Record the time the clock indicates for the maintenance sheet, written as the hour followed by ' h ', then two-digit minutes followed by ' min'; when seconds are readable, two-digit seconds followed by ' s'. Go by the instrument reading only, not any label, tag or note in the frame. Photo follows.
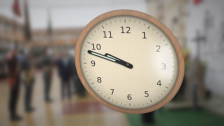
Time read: 9 h 48 min
